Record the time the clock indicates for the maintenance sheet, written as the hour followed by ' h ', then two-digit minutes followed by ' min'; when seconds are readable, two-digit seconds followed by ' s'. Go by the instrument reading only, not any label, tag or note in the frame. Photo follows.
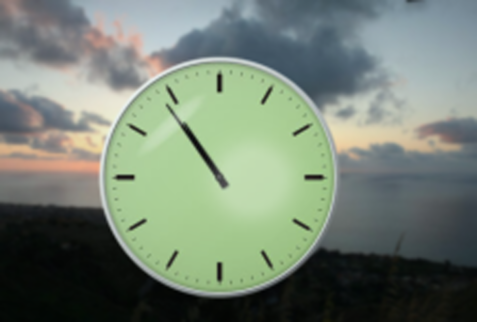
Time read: 10 h 54 min
